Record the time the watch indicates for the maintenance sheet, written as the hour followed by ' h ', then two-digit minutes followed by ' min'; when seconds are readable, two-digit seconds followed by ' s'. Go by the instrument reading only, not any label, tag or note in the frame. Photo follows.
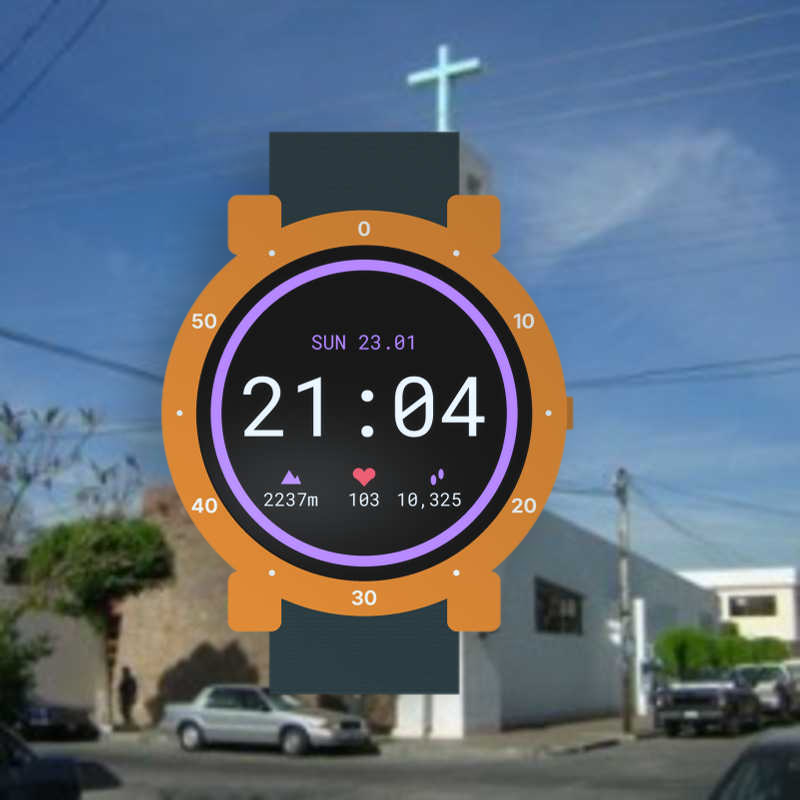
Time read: 21 h 04 min
